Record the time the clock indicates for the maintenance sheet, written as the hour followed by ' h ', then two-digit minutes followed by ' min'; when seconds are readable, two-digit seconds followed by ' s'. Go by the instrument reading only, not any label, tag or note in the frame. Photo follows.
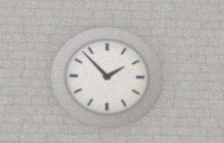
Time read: 1 h 53 min
